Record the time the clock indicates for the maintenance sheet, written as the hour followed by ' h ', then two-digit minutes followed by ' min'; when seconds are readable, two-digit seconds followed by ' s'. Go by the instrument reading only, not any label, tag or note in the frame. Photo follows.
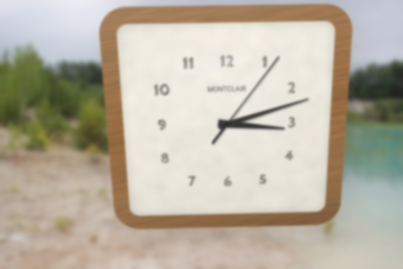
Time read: 3 h 12 min 06 s
